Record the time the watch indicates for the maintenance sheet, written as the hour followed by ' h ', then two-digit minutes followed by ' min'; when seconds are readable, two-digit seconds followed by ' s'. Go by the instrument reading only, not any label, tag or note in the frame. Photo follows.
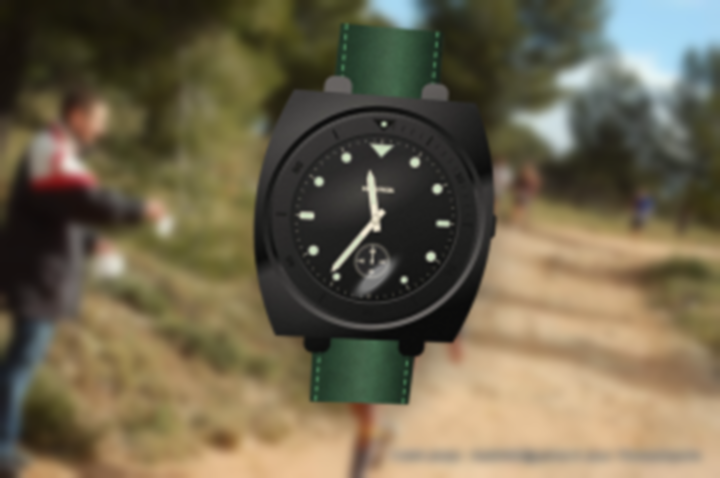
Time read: 11 h 36 min
